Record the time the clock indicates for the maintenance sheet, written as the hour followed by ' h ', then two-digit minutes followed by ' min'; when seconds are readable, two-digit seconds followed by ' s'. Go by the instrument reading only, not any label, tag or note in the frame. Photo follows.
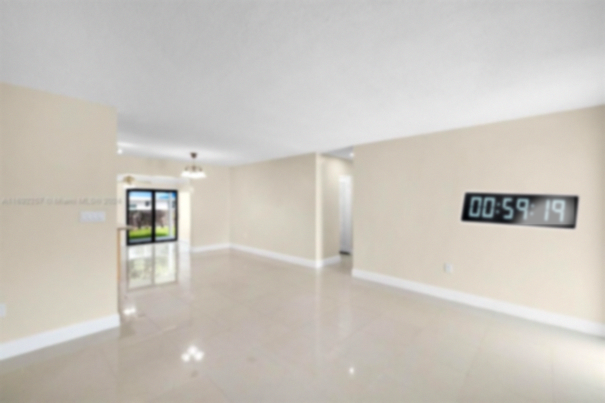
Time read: 0 h 59 min 19 s
